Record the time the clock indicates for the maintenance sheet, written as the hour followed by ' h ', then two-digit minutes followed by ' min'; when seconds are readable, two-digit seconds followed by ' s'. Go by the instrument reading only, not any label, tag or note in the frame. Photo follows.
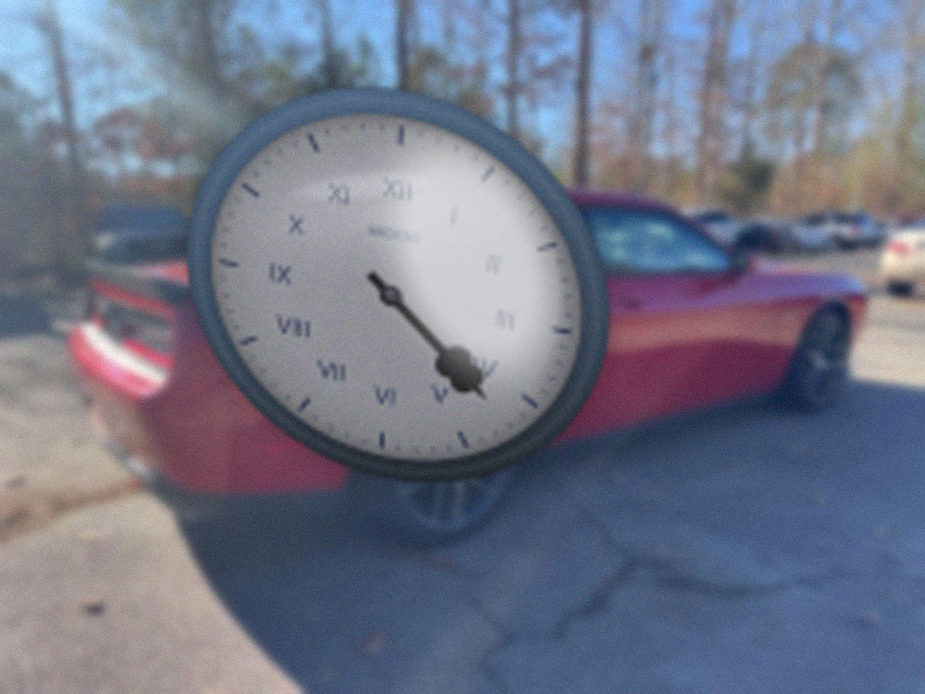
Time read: 4 h 22 min
